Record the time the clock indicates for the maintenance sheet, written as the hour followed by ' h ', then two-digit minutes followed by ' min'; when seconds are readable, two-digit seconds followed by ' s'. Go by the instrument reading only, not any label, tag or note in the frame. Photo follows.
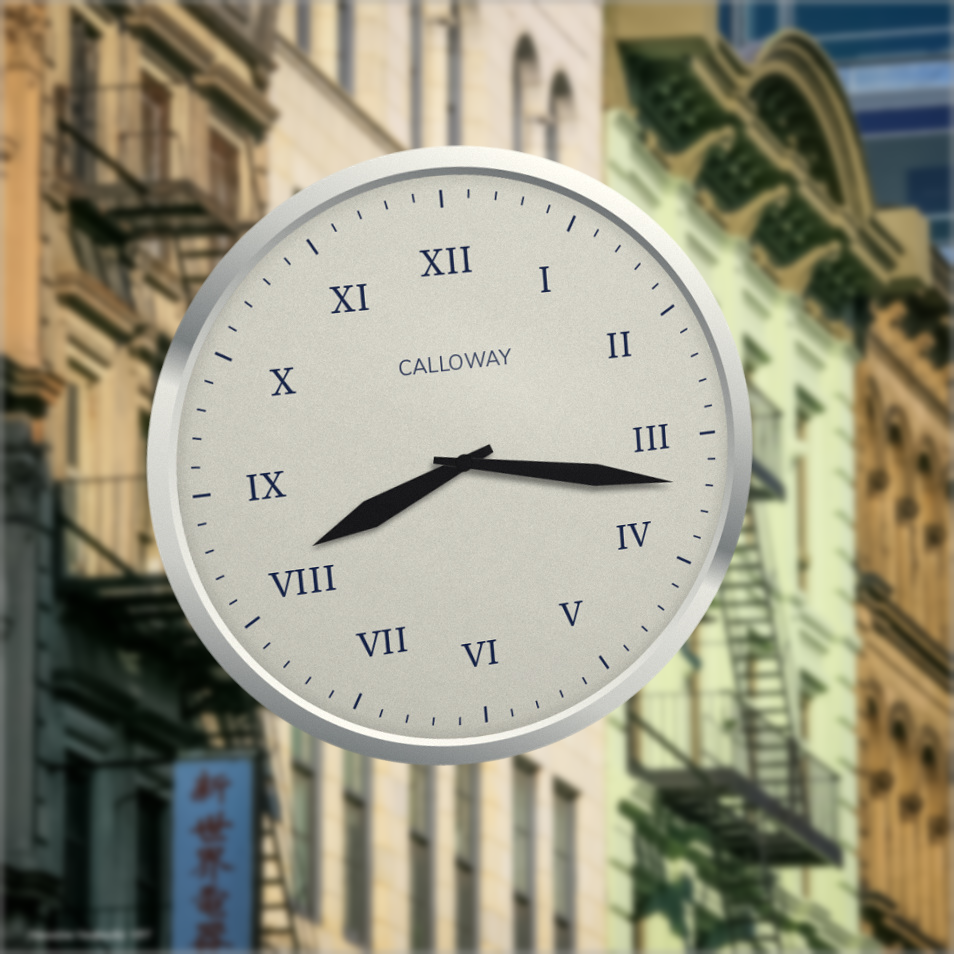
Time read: 8 h 17 min
